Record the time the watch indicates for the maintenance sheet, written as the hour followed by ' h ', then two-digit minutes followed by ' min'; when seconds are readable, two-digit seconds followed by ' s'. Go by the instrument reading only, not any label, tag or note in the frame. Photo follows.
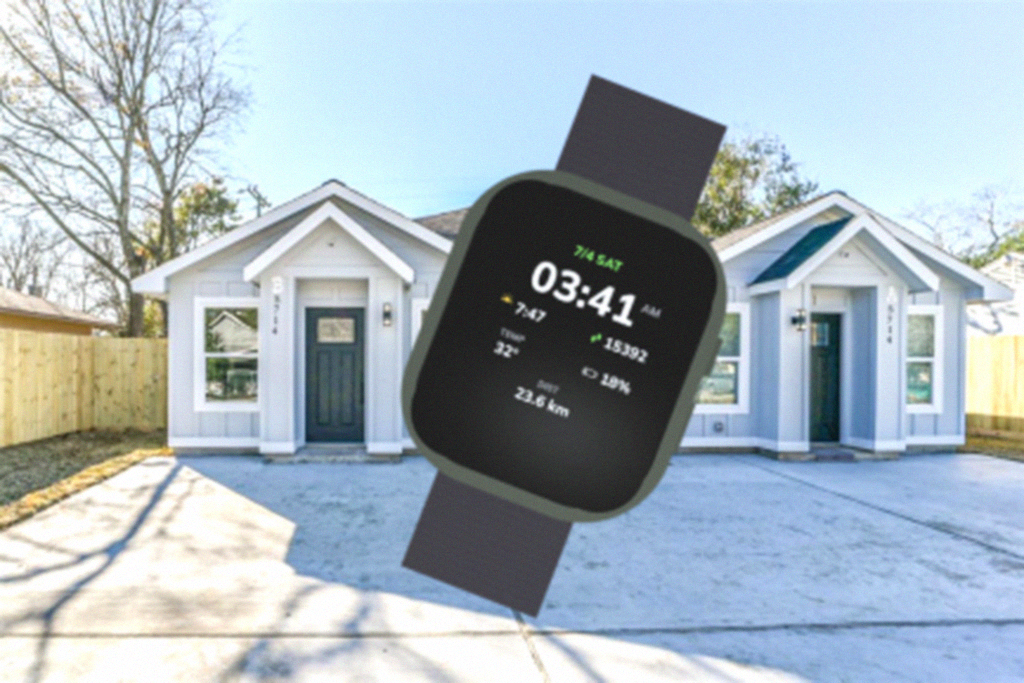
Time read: 3 h 41 min
